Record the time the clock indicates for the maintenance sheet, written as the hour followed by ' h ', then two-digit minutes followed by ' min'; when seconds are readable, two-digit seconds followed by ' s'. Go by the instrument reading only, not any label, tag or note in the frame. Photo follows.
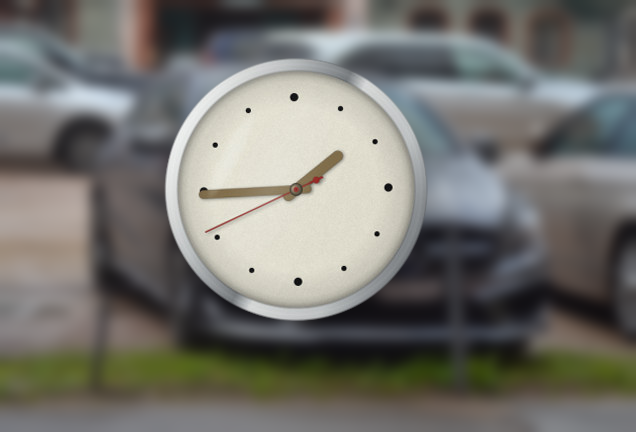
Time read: 1 h 44 min 41 s
